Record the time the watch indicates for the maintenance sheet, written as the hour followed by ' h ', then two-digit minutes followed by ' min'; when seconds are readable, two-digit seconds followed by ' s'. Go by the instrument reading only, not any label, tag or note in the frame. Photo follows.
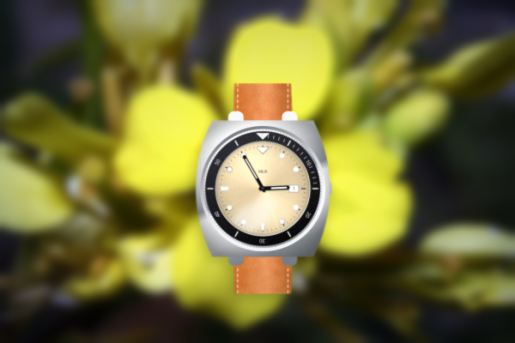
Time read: 2 h 55 min
